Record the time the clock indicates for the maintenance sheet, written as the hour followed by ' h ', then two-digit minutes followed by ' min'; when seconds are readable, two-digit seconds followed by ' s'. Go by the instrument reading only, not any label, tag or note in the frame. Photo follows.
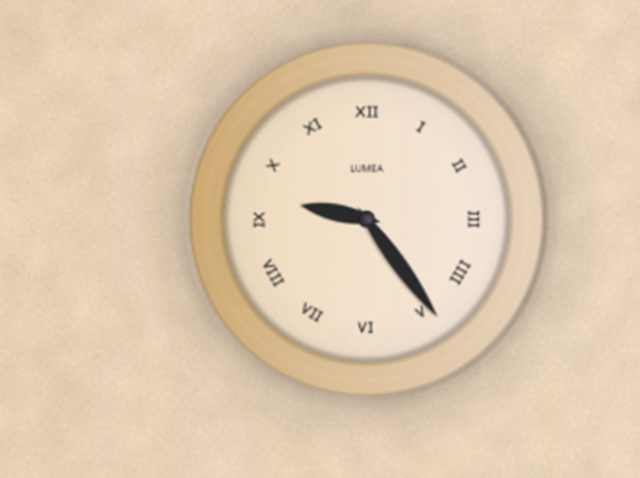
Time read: 9 h 24 min
